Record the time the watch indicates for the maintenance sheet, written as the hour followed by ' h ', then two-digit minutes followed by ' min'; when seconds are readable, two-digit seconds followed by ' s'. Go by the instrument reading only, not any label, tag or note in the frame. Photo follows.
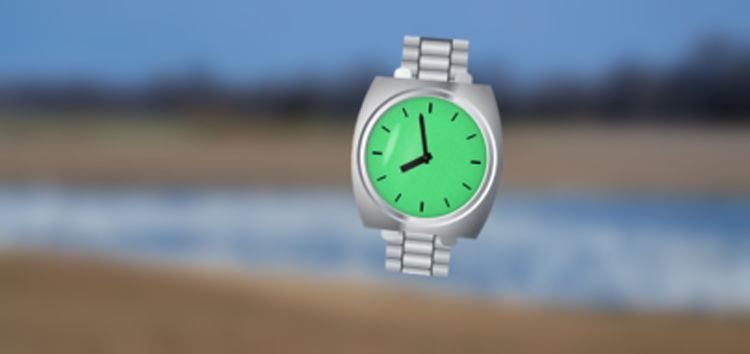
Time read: 7 h 58 min
